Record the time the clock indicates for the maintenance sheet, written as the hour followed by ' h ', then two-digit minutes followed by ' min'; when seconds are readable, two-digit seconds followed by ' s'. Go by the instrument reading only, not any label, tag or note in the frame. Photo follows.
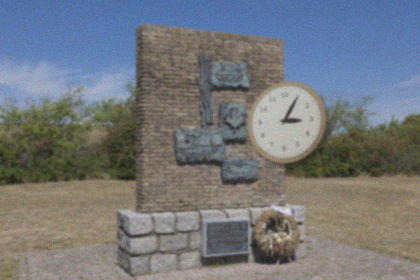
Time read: 3 h 05 min
